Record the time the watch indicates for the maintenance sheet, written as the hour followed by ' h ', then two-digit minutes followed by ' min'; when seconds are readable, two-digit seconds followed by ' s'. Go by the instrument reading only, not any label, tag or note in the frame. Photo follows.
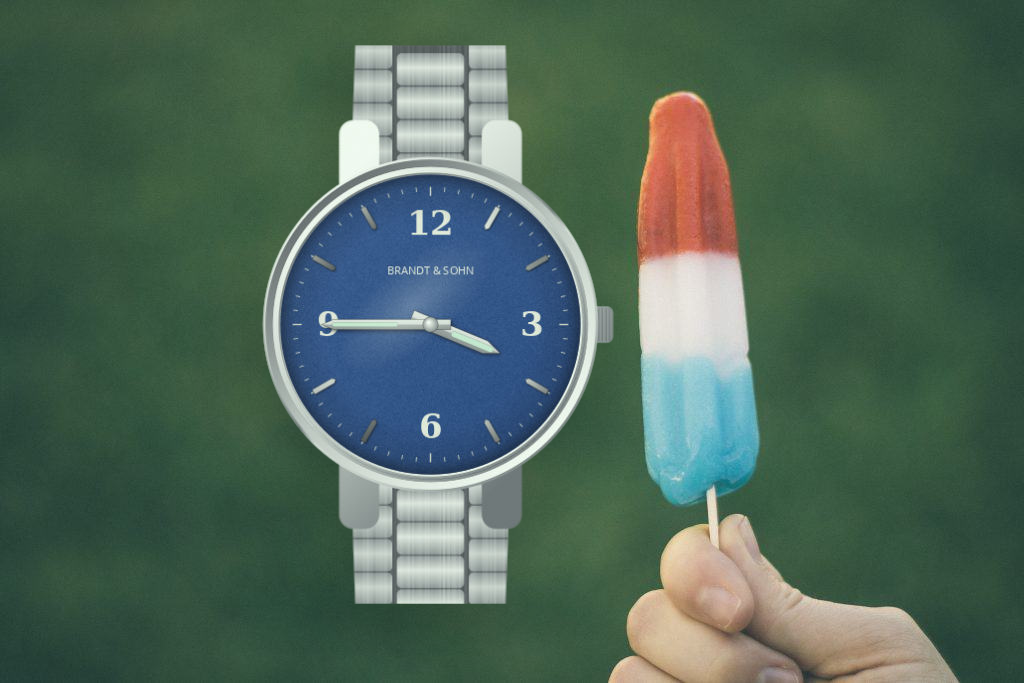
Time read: 3 h 45 min
